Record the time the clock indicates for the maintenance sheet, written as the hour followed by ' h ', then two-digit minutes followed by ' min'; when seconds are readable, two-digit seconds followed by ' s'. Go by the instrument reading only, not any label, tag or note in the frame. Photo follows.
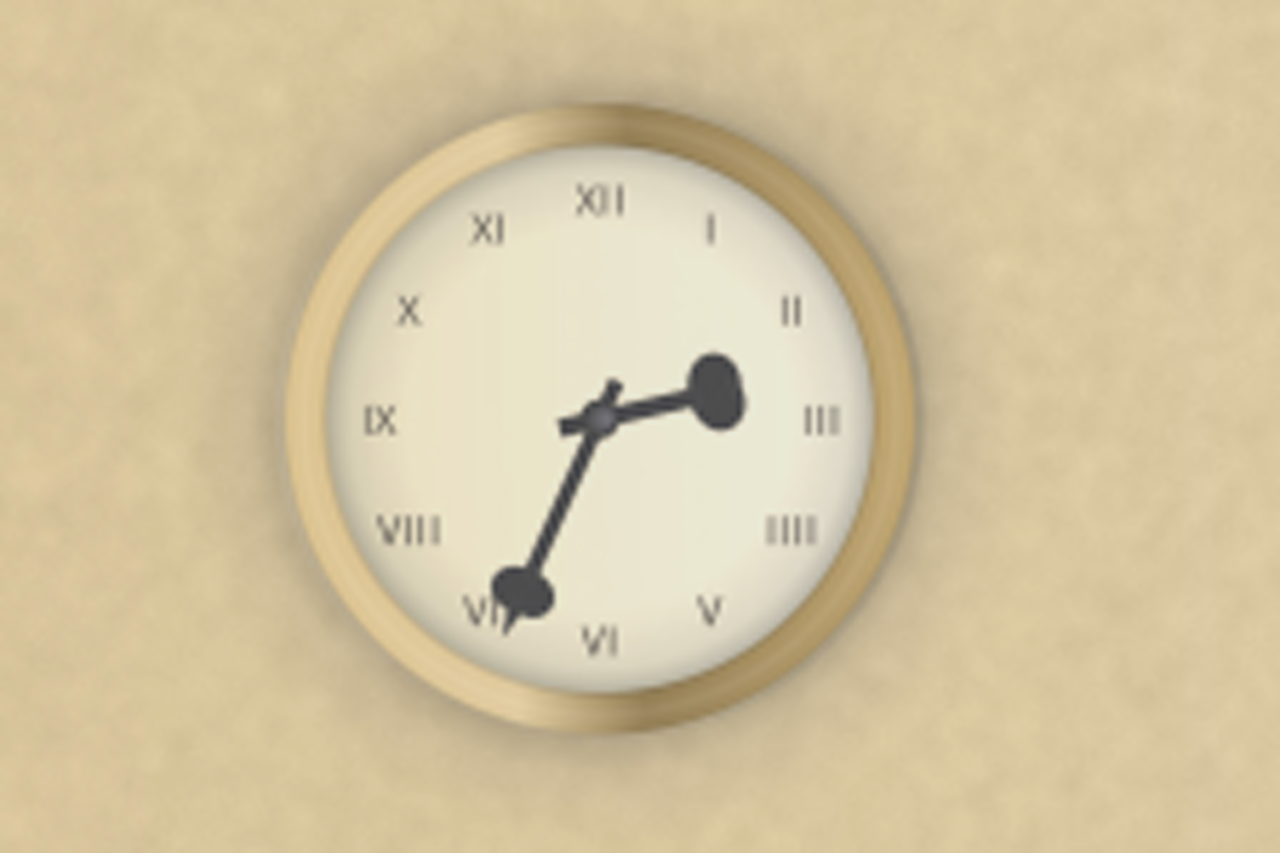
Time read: 2 h 34 min
